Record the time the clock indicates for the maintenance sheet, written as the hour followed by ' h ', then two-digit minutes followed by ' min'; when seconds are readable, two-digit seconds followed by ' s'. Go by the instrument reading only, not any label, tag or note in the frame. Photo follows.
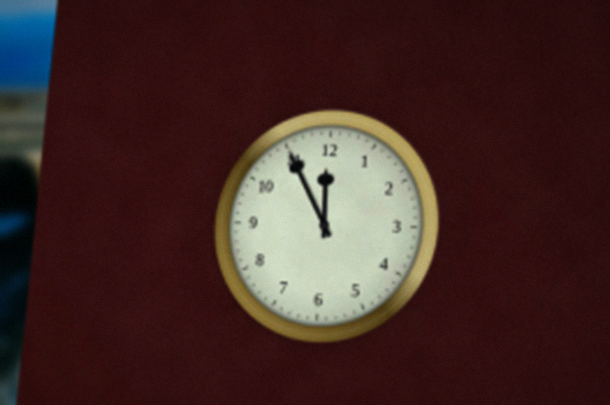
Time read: 11 h 55 min
